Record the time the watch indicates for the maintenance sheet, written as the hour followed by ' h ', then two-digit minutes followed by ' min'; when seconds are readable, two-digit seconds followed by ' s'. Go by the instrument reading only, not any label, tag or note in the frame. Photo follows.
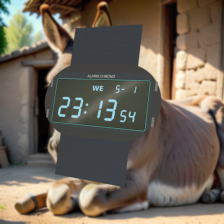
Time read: 23 h 13 min 54 s
